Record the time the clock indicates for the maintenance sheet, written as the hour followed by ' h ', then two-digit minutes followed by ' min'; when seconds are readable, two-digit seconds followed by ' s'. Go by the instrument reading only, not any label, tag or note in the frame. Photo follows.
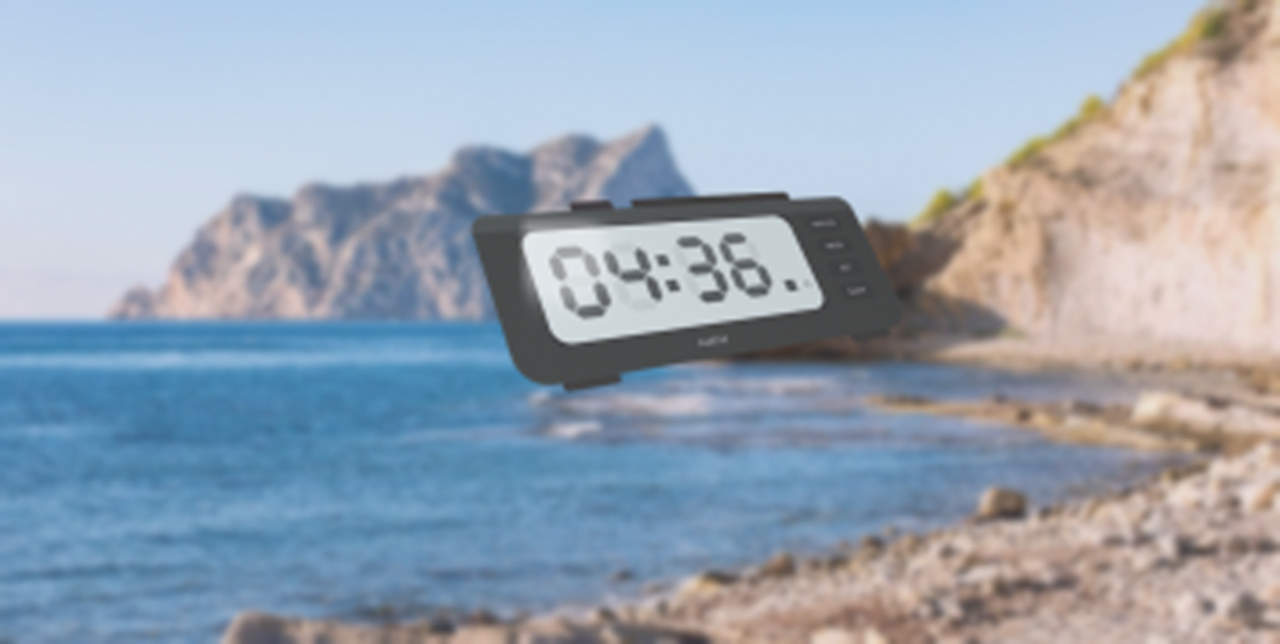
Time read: 4 h 36 min
